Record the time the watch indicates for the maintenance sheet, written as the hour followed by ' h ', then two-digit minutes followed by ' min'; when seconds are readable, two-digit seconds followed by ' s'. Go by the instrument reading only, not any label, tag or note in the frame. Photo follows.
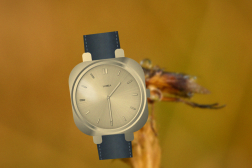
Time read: 1 h 30 min
